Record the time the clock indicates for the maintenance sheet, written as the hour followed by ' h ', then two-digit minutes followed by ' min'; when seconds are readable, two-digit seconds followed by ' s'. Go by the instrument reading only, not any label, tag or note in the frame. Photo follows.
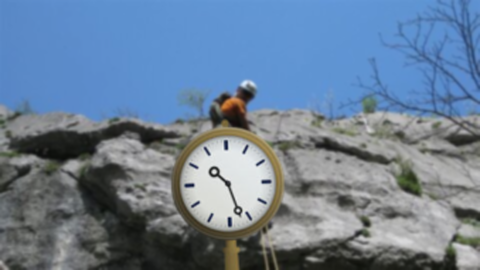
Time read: 10 h 27 min
